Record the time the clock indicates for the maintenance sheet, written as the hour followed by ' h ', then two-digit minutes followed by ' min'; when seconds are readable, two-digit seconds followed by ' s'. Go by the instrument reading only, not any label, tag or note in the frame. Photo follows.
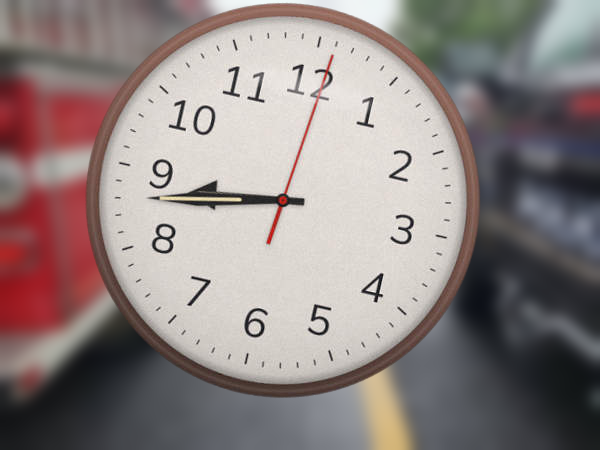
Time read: 8 h 43 min 01 s
